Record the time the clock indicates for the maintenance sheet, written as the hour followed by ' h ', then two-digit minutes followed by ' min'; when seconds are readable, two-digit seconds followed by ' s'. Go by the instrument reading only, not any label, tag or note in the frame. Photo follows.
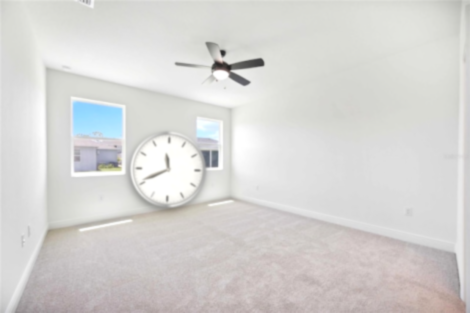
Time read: 11 h 41 min
